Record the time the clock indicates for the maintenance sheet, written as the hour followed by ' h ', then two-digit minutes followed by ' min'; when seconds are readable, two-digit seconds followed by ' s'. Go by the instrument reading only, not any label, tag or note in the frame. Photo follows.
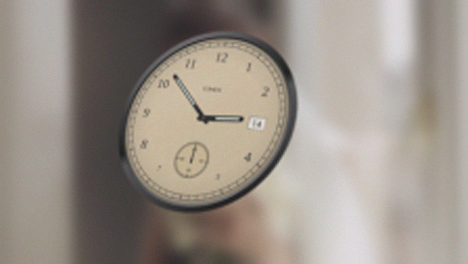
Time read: 2 h 52 min
